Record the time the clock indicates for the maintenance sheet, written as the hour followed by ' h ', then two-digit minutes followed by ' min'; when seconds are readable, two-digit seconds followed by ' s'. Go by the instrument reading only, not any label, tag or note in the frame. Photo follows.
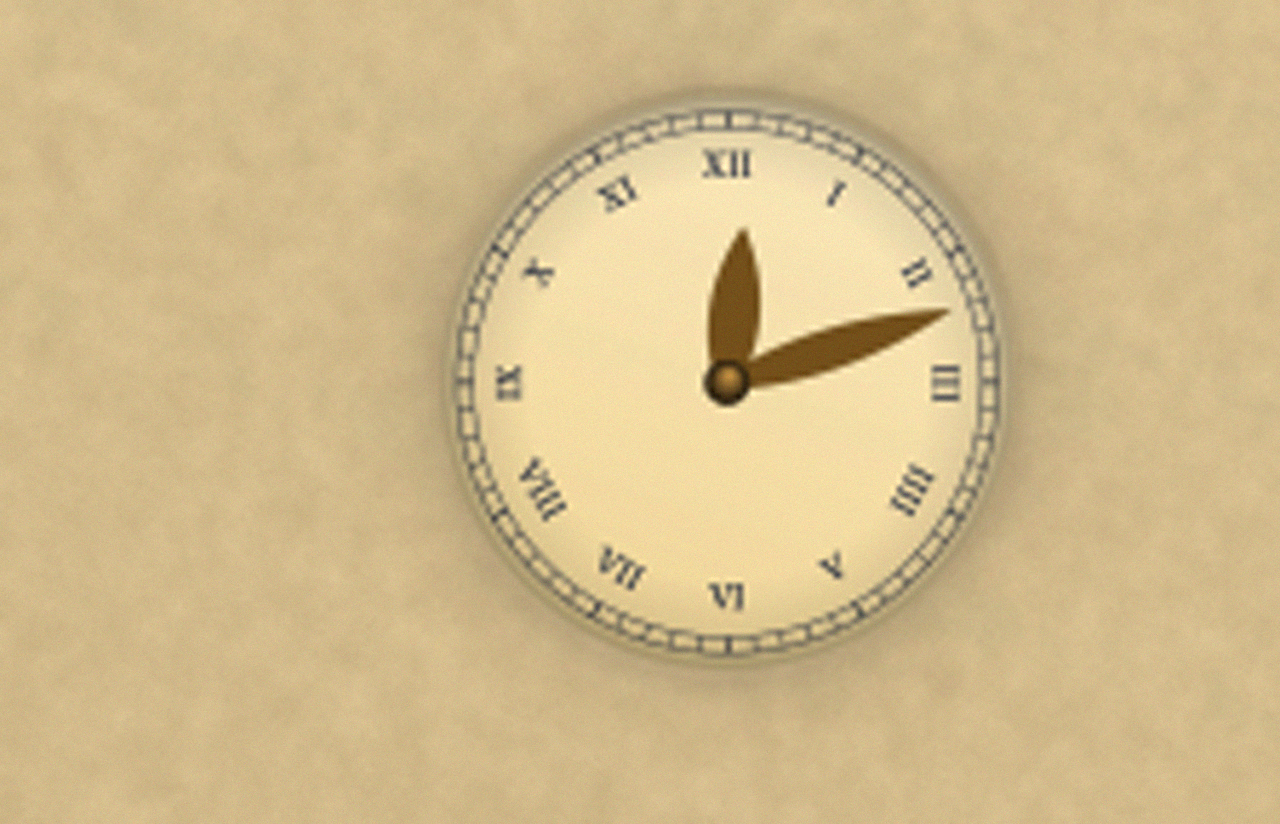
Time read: 12 h 12 min
